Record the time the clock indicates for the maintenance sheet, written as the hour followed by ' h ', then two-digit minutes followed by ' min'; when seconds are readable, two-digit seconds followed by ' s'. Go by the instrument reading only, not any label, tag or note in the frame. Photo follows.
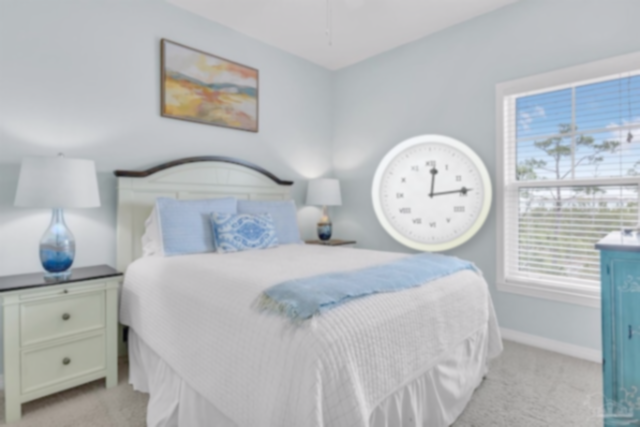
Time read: 12 h 14 min
